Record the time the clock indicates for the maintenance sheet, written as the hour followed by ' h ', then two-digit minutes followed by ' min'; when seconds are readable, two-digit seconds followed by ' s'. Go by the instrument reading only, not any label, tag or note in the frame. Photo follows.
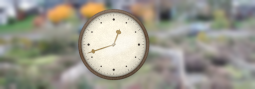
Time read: 12 h 42 min
